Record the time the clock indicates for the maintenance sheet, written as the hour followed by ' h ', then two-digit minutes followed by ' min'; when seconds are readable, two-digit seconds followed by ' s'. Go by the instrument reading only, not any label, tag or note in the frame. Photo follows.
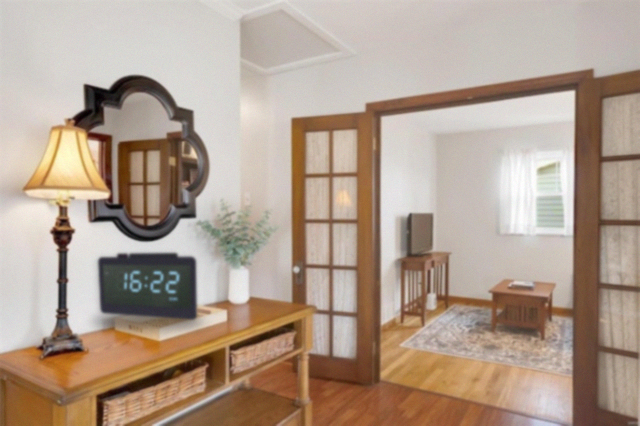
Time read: 16 h 22 min
